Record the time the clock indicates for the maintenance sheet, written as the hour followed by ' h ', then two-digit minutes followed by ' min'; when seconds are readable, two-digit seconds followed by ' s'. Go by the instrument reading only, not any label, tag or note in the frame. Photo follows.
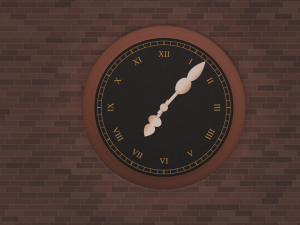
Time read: 7 h 07 min
